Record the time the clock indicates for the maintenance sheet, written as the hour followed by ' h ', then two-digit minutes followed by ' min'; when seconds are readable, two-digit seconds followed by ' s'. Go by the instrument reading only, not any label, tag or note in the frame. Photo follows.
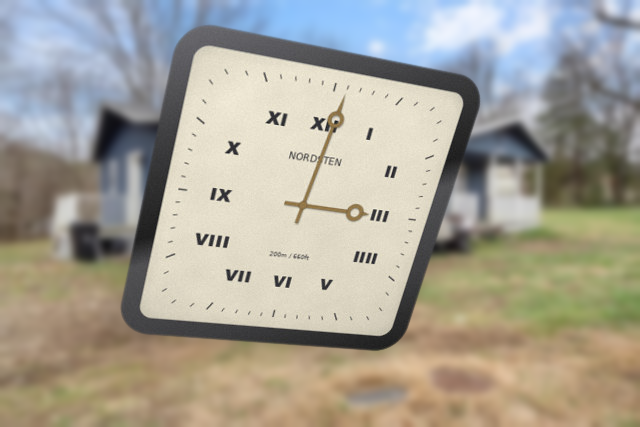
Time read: 3 h 01 min
